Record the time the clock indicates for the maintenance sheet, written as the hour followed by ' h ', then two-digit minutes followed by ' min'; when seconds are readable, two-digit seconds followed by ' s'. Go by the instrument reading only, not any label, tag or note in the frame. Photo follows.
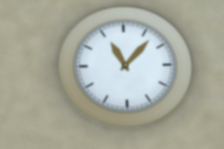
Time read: 11 h 07 min
